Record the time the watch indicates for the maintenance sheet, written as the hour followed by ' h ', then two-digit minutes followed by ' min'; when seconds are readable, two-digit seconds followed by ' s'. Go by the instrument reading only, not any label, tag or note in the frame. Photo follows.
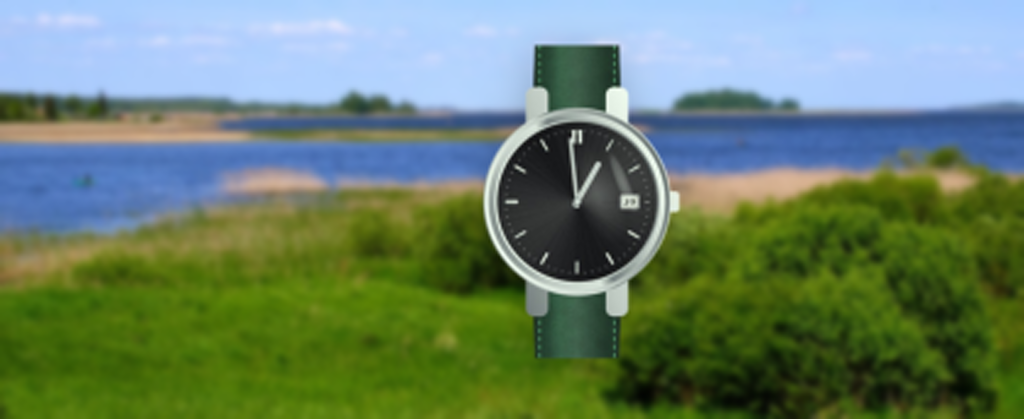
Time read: 12 h 59 min
